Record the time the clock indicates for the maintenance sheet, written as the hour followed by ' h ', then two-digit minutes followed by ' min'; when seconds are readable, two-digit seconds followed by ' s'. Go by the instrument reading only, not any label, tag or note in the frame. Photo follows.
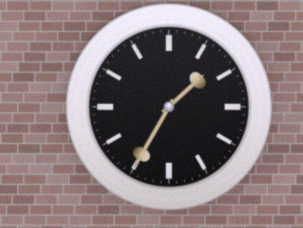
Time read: 1 h 35 min
